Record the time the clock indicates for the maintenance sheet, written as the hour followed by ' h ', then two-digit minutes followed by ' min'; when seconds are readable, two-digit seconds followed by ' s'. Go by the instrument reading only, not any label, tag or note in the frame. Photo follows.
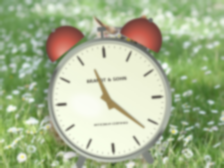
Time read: 11 h 22 min
